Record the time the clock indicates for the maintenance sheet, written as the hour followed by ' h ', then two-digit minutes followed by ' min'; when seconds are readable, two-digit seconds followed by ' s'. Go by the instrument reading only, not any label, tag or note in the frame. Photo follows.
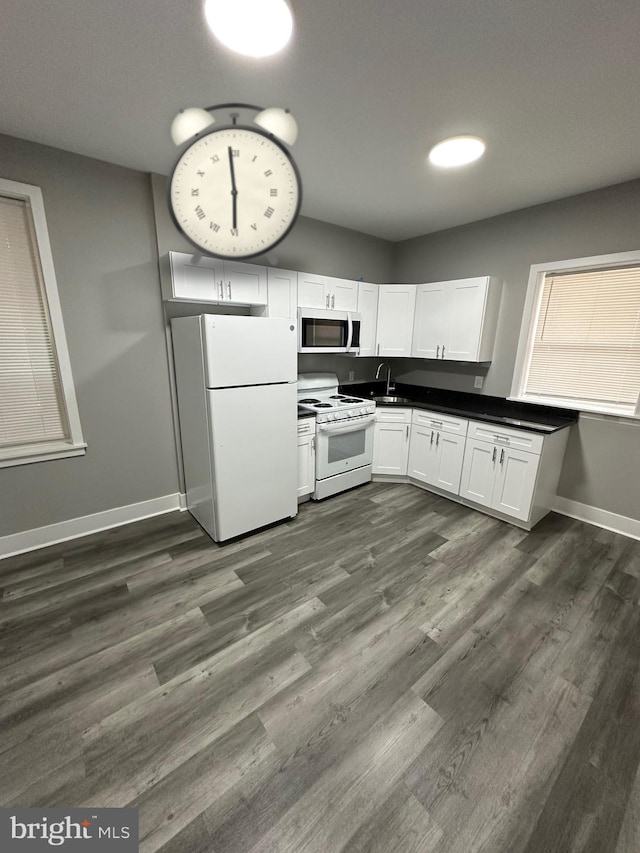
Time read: 5 h 59 min
